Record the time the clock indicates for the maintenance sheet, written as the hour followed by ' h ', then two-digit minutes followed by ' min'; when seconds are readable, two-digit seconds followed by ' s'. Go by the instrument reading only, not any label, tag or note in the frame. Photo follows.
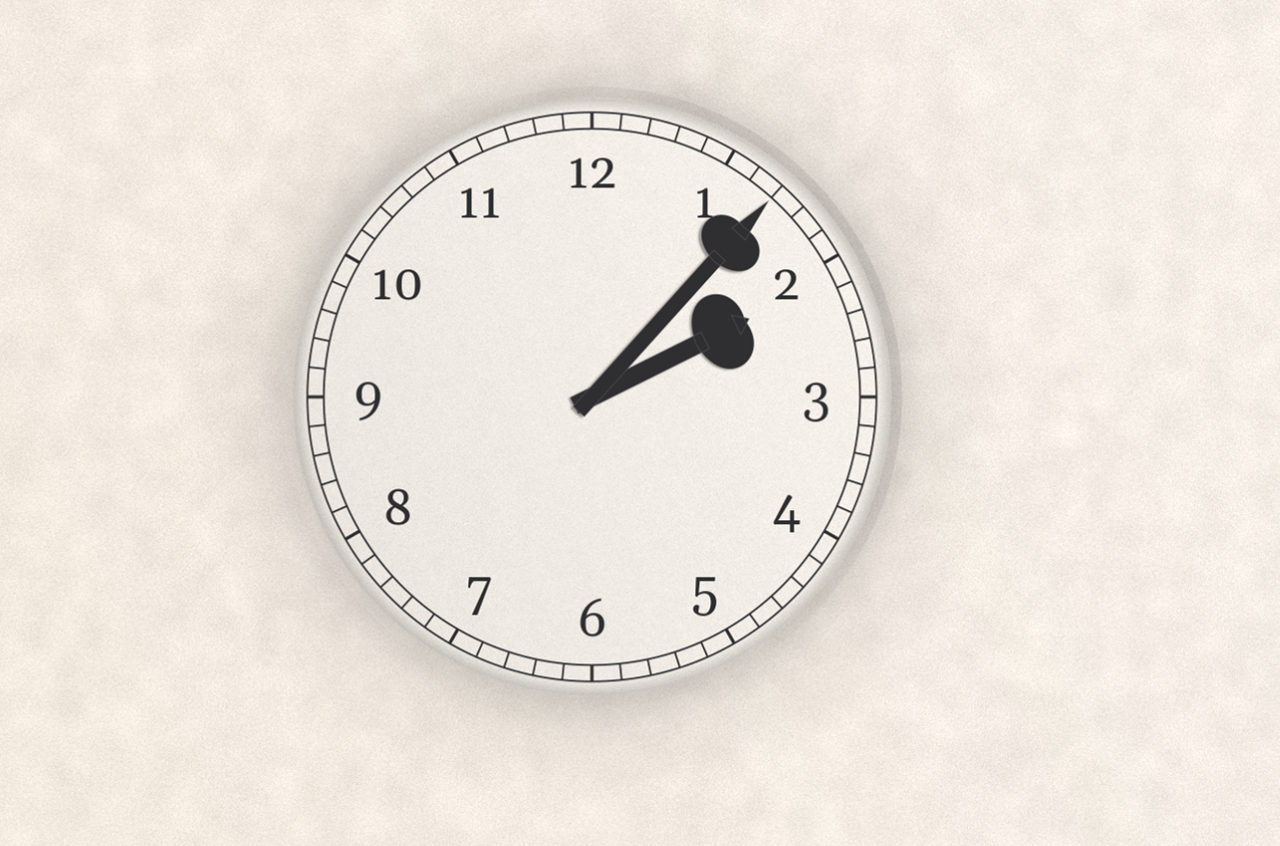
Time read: 2 h 07 min
